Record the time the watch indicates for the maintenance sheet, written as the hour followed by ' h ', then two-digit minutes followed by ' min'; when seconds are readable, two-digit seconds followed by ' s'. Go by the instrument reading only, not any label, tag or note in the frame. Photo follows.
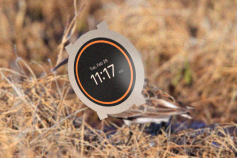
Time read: 11 h 17 min
